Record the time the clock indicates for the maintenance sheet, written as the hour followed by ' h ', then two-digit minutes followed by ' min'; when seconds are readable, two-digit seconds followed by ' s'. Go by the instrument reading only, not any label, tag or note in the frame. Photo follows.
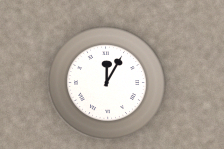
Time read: 12 h 05 min
